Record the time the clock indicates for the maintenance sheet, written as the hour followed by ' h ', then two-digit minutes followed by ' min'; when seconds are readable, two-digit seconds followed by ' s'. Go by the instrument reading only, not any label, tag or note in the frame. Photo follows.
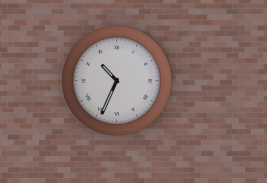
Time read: 10 h 34 min
